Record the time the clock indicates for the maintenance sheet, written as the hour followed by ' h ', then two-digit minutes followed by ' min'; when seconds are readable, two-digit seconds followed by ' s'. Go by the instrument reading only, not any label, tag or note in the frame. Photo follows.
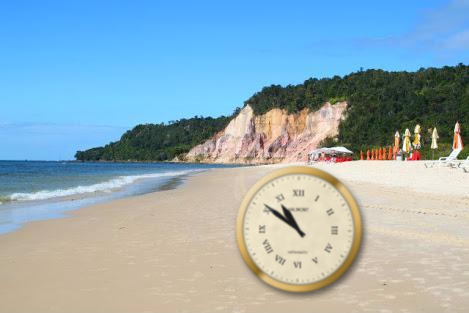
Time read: 10 h 51 min
